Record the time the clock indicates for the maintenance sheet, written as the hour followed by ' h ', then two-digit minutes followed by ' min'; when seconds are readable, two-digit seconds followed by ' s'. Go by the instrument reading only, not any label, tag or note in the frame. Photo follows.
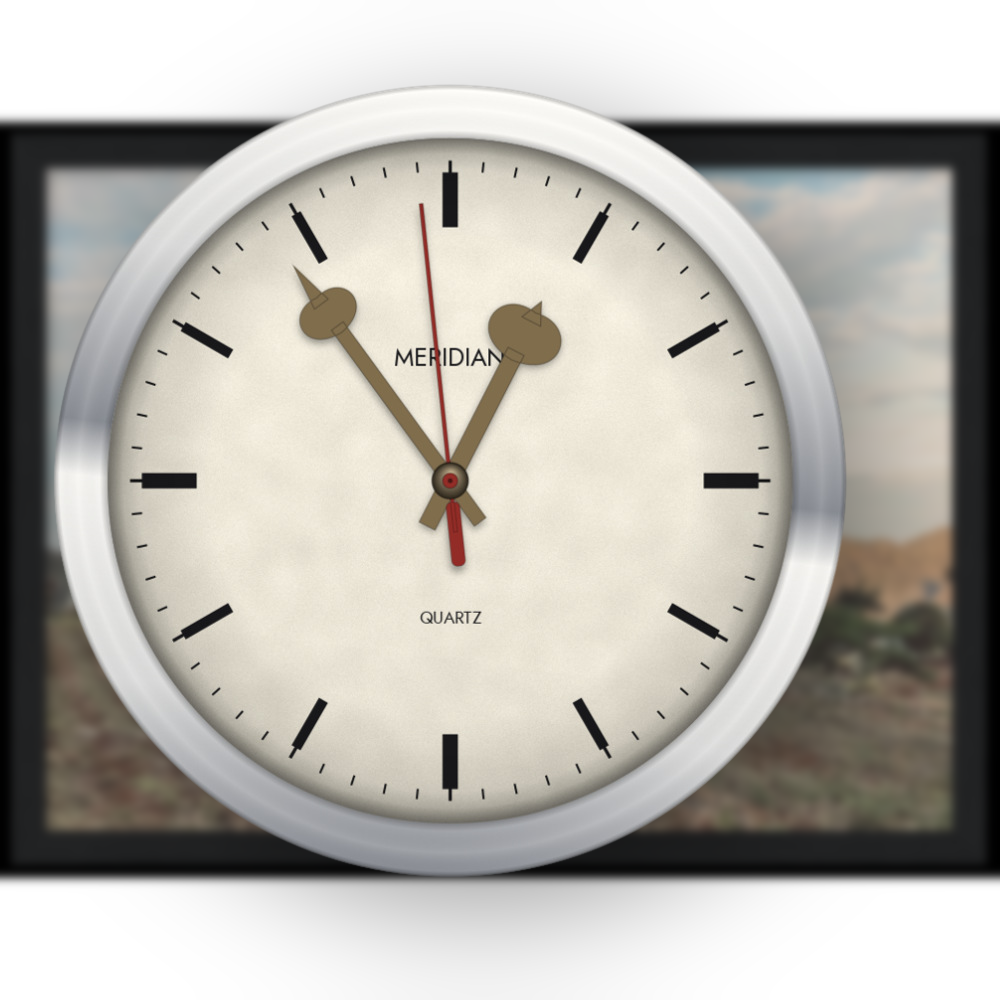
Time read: 12 h 53 min 59 s
